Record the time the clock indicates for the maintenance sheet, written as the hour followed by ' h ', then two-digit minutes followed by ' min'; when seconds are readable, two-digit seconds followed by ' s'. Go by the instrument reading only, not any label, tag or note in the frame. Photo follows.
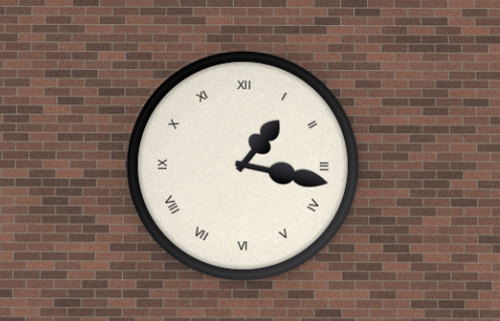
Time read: 1 h 17 min
